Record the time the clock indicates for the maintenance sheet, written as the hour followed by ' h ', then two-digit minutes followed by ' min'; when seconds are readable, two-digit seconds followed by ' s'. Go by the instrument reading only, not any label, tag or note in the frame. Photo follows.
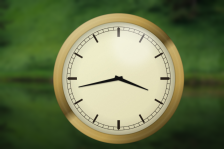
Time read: 3 h 43 min
